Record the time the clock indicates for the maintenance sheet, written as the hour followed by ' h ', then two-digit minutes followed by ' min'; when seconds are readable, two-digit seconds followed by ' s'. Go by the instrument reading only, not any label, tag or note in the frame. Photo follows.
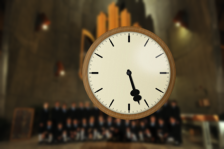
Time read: 5 h 27 min
